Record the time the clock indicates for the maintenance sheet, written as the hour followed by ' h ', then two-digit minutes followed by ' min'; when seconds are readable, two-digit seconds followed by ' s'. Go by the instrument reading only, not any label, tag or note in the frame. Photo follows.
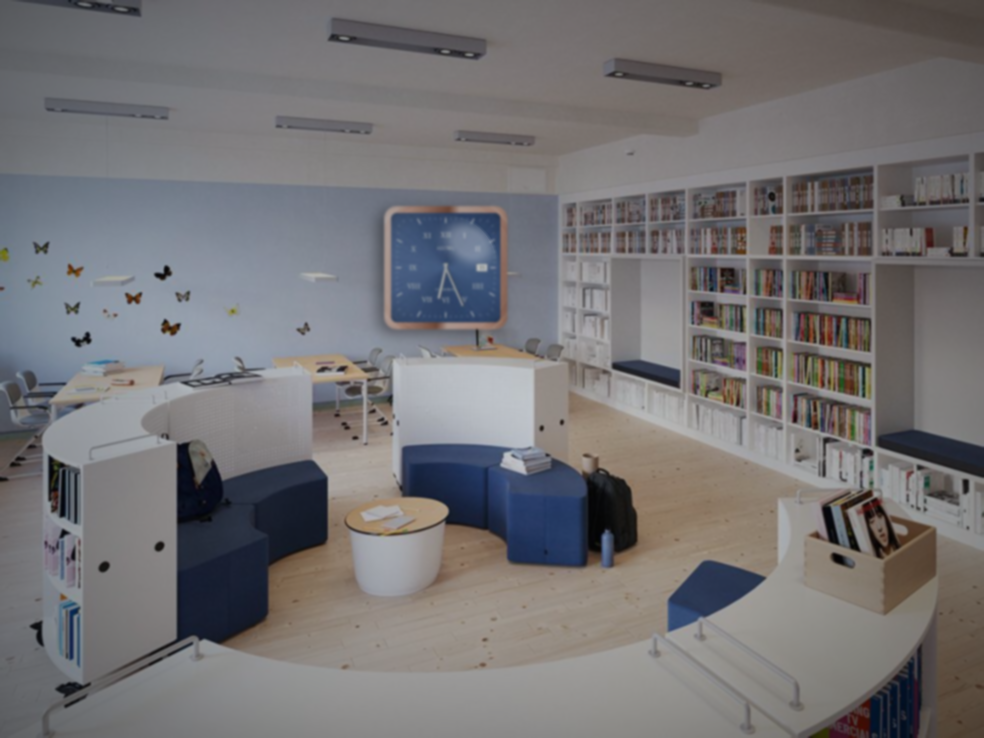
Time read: 6 h 26 min
